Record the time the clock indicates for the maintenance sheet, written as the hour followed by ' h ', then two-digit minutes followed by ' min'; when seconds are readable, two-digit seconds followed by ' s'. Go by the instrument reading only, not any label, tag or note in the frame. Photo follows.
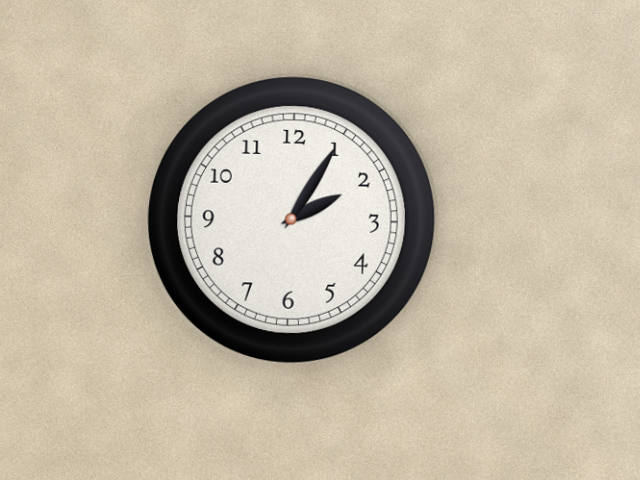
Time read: 2 h 05 min
